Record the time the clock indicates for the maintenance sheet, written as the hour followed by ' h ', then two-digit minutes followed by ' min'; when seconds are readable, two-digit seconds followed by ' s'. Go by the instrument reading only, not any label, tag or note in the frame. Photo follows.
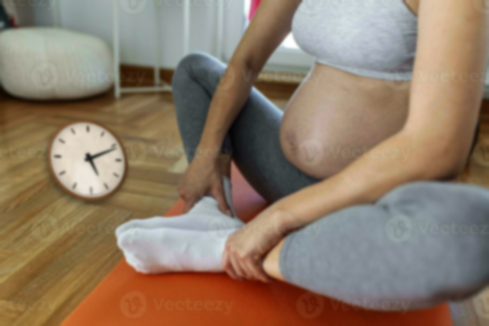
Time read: 5 h 11 min
